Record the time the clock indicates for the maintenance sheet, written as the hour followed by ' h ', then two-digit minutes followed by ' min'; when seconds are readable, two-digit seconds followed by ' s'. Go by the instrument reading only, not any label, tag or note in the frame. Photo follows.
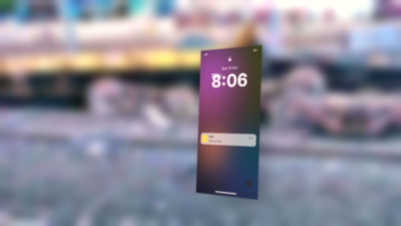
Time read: 8 h 06 min
